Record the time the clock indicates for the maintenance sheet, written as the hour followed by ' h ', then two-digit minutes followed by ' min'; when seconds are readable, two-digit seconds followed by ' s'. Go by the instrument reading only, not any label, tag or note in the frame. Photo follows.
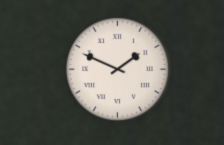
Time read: 1 h 49 min
